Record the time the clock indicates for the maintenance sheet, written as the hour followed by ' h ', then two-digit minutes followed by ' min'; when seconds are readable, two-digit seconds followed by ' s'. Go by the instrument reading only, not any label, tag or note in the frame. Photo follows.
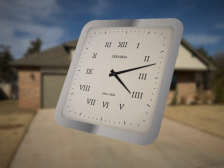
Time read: 4 h 12 min
